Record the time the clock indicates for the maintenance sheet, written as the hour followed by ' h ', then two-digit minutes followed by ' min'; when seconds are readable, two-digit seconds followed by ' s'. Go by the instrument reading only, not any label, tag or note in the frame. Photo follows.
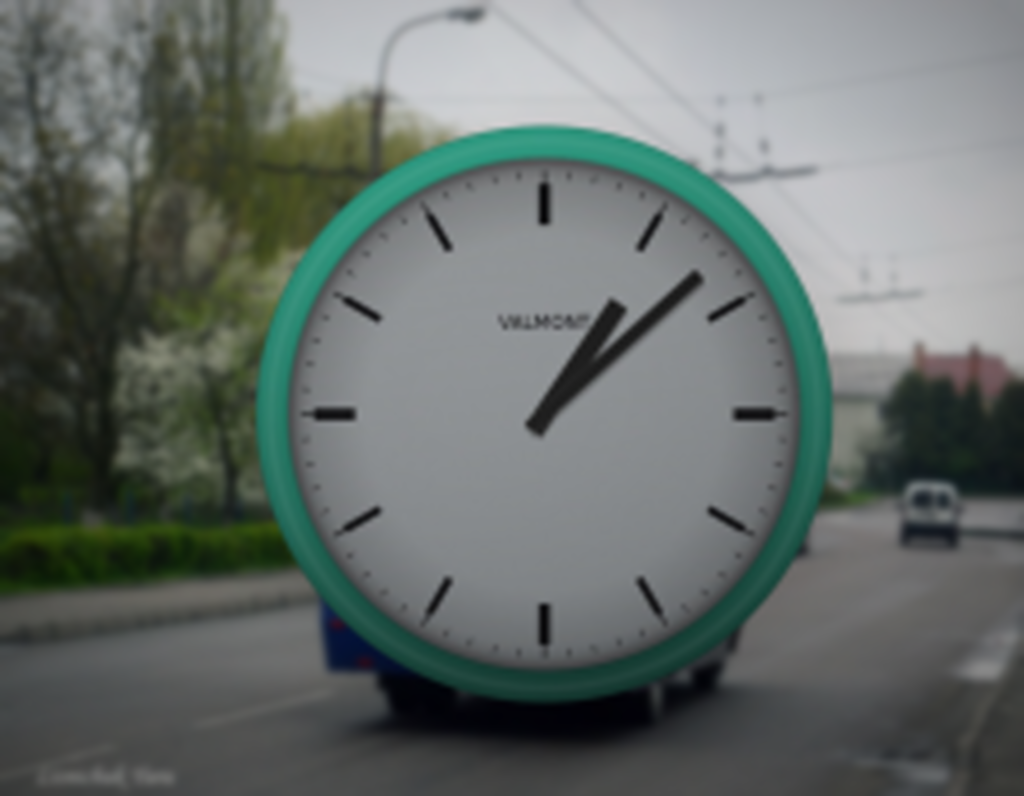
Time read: 1 h 08 min
